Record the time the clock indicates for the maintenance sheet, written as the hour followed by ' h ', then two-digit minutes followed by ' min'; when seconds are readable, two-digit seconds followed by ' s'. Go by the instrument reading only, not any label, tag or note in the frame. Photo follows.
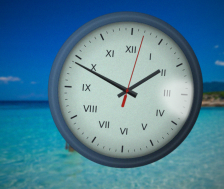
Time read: 1 h 49 min 02 s
